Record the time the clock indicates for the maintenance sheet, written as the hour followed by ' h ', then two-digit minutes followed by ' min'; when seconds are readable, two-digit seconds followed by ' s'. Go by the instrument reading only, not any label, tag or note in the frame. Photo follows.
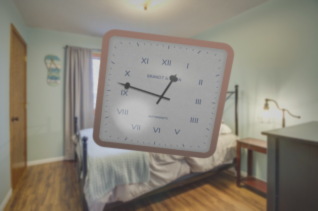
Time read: 12 h 47 min
